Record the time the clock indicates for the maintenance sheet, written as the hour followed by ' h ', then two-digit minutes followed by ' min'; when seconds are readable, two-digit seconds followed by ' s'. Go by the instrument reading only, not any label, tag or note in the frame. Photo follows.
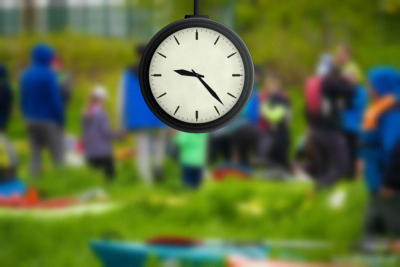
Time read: 9 h 23 min
